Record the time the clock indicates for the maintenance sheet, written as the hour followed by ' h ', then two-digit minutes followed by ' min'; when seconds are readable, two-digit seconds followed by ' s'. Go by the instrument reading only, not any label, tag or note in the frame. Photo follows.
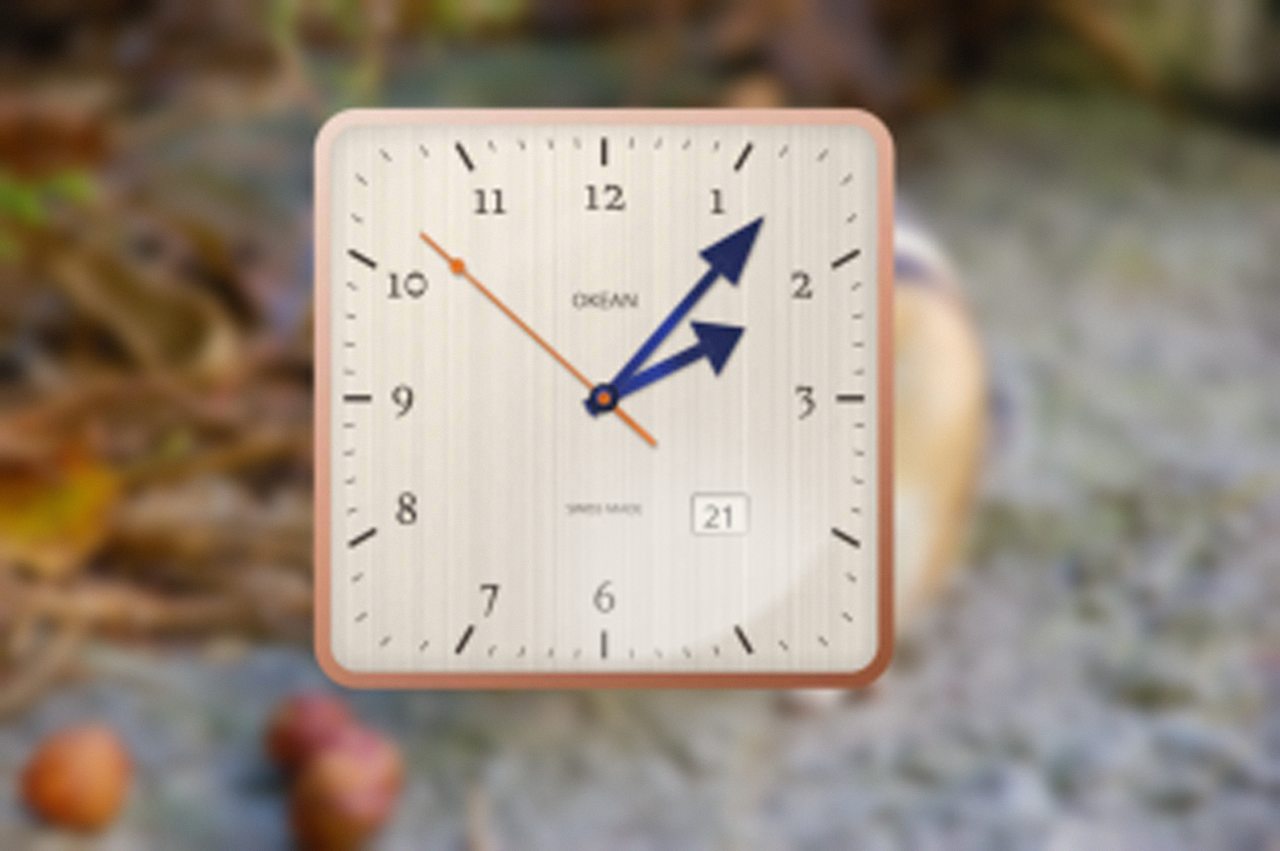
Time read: 2 h 06 min 52 s
